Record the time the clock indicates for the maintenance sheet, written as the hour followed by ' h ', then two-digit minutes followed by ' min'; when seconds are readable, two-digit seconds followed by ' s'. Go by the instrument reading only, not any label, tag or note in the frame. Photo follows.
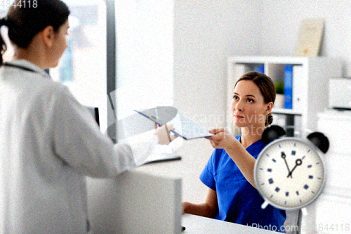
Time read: 12 h 55 min
